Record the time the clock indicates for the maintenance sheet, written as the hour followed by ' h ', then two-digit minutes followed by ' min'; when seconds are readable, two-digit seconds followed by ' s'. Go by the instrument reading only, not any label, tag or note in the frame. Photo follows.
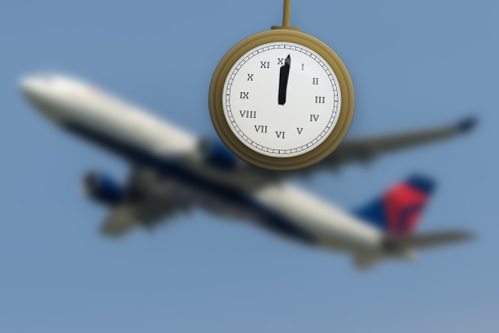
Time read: 12 h 01 min
